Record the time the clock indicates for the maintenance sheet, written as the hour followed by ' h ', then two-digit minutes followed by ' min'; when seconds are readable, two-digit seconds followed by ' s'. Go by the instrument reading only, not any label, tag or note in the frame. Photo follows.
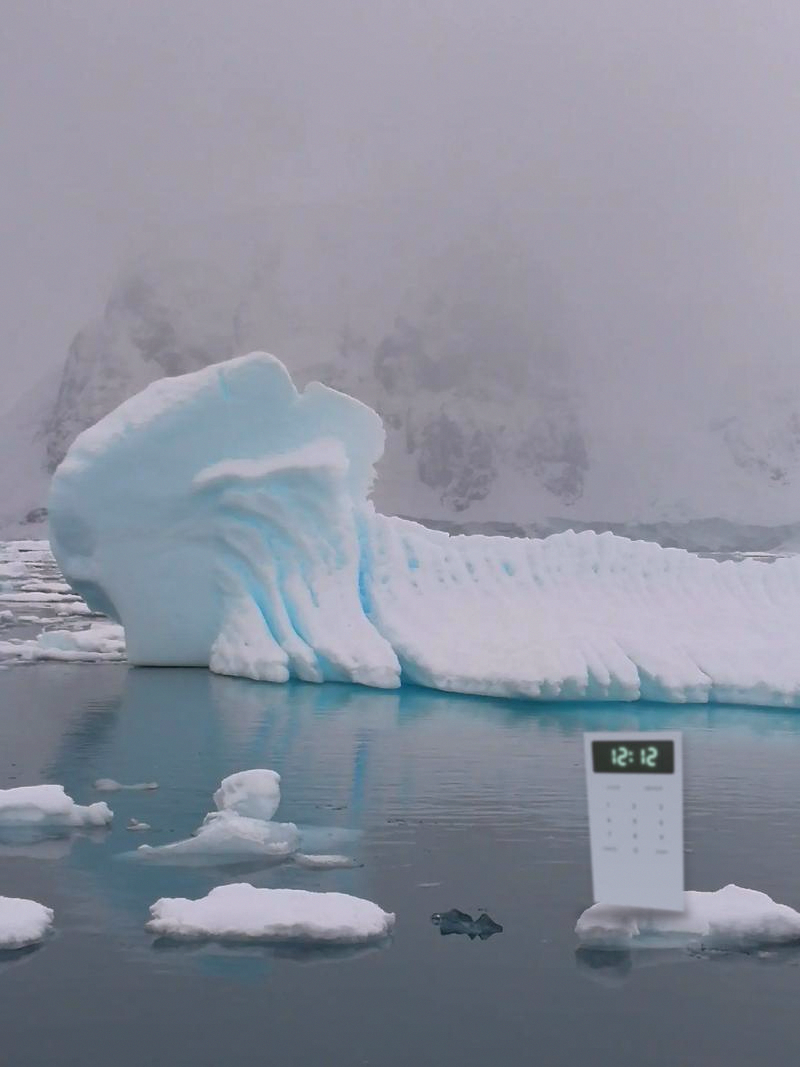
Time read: 12 h 12 min
